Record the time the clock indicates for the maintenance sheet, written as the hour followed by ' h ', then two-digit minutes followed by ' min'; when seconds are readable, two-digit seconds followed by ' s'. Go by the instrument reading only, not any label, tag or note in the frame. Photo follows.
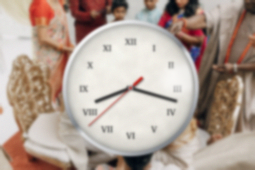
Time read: 8 h 17 min 38 s
